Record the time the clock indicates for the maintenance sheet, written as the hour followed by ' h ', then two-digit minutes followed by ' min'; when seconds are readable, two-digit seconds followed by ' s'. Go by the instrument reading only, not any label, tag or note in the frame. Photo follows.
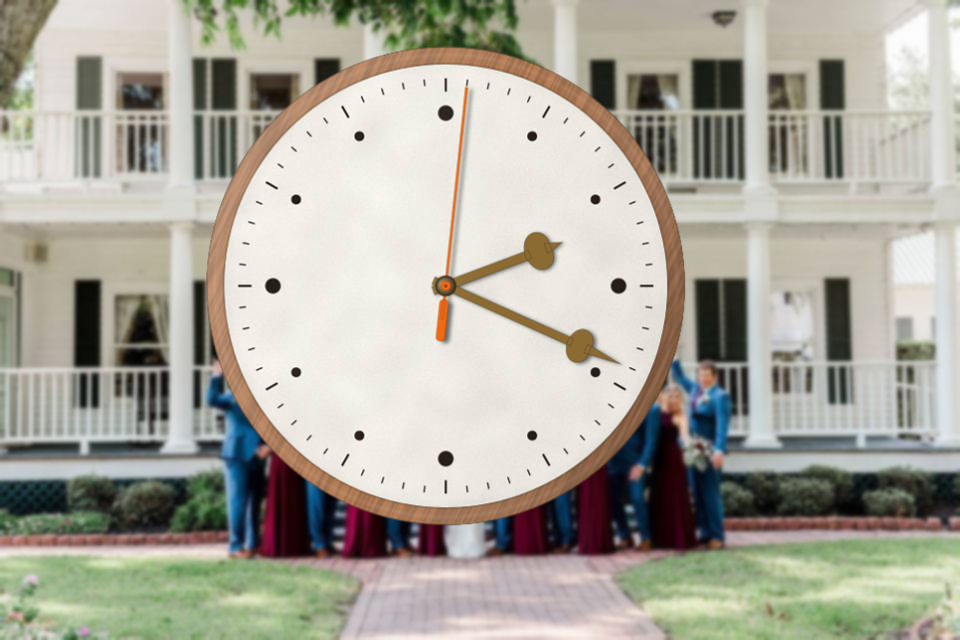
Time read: 2 h 19 min 01 s
